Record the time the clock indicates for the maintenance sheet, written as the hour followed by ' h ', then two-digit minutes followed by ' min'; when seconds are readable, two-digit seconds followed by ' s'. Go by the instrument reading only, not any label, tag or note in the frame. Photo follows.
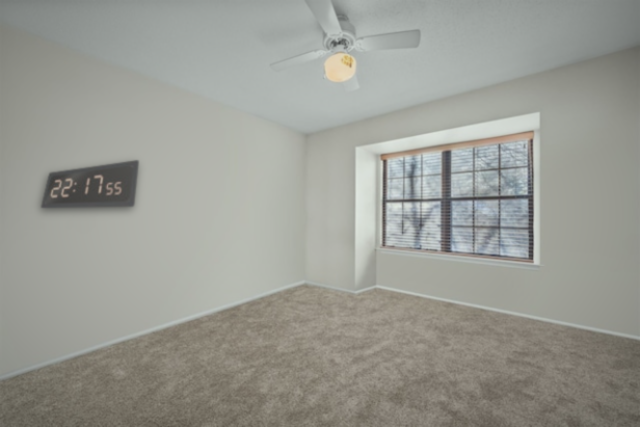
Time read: 22 h 17 min 55 s
